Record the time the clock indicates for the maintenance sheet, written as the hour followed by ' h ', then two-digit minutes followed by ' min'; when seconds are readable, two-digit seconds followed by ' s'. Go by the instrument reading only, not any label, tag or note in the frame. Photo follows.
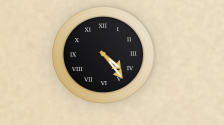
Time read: 4 h 24 min
